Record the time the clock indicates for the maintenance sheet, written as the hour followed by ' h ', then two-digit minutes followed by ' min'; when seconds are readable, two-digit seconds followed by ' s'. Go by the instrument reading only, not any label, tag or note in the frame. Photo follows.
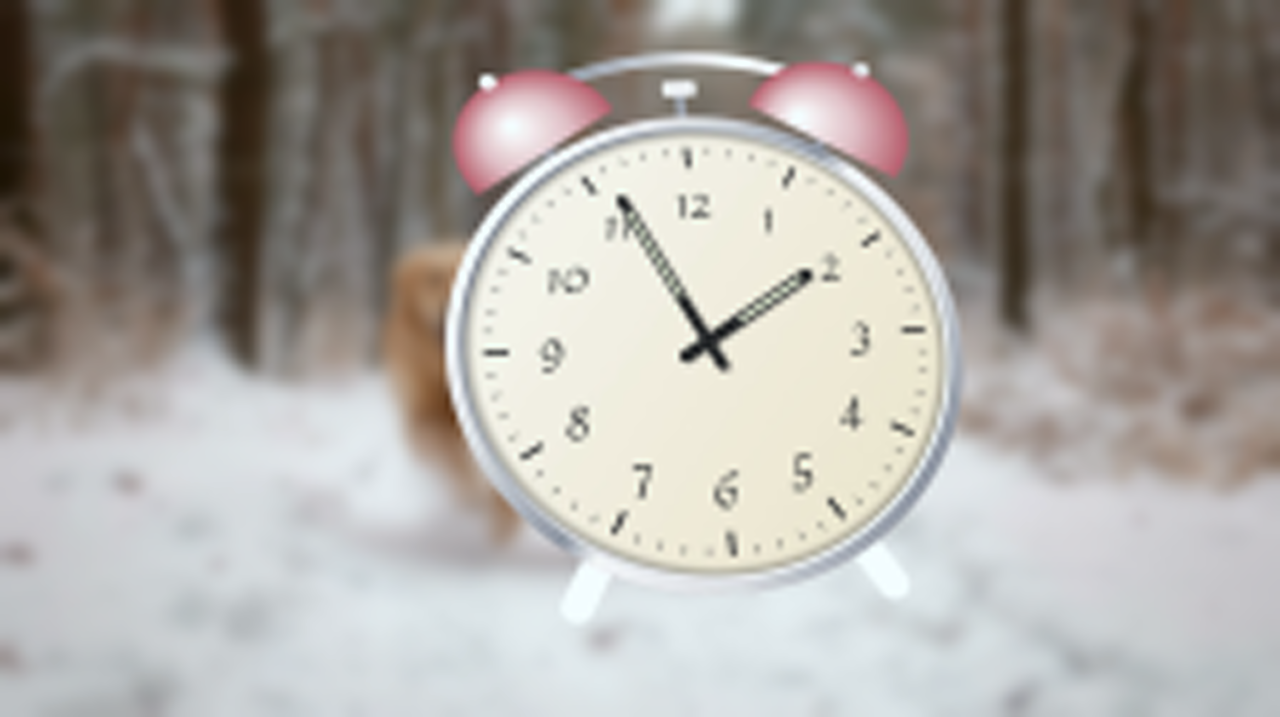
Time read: 1 h 56 min
